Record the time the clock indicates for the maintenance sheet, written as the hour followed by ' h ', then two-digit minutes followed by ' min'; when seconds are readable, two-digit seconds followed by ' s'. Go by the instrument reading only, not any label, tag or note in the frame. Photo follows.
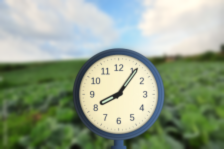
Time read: 8 h 06 min
